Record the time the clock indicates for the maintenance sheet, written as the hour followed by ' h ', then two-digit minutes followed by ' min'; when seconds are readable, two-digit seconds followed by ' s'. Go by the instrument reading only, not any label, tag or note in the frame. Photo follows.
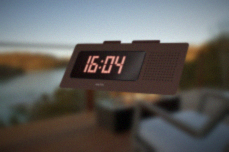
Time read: 16 h 04 min
